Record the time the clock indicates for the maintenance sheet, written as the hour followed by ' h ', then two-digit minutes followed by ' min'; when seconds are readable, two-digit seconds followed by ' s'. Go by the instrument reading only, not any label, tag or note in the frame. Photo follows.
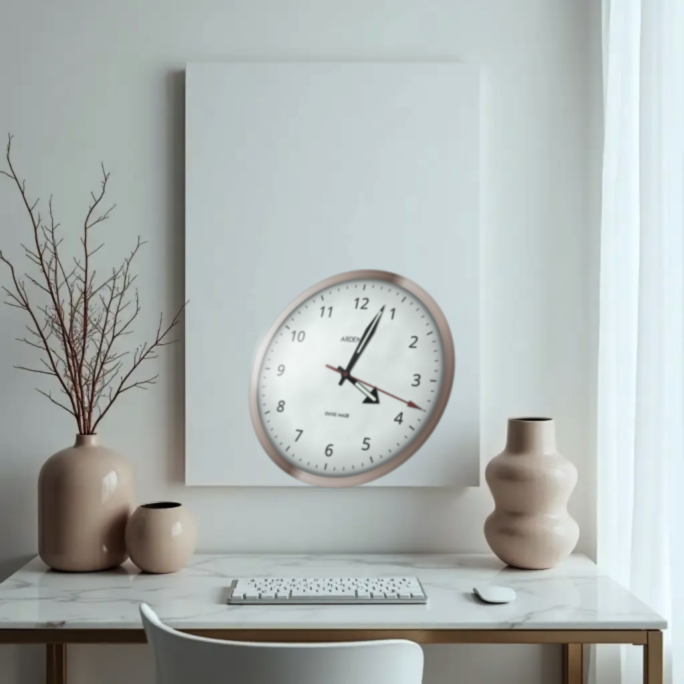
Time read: 4 h 03 min 18 s
